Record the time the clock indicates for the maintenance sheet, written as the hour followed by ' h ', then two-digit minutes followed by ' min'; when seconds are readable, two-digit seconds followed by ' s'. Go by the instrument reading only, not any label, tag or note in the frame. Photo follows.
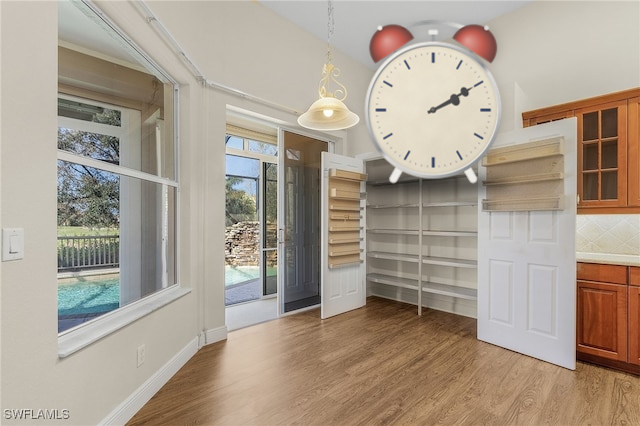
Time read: 2 h 10 min
